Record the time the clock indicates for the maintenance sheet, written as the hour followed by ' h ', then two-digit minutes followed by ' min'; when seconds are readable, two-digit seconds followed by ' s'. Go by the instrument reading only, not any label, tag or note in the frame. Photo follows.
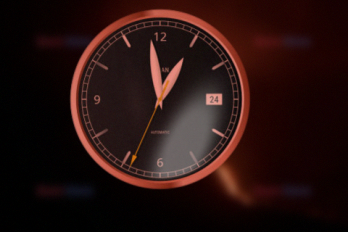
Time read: 12 h 58 min 34 s
